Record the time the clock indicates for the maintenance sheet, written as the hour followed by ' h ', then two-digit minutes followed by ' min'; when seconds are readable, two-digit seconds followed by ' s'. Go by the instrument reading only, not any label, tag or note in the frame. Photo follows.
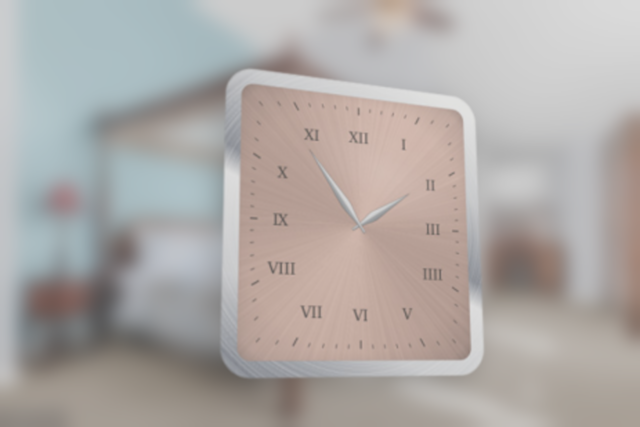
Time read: 1 h 54 min
